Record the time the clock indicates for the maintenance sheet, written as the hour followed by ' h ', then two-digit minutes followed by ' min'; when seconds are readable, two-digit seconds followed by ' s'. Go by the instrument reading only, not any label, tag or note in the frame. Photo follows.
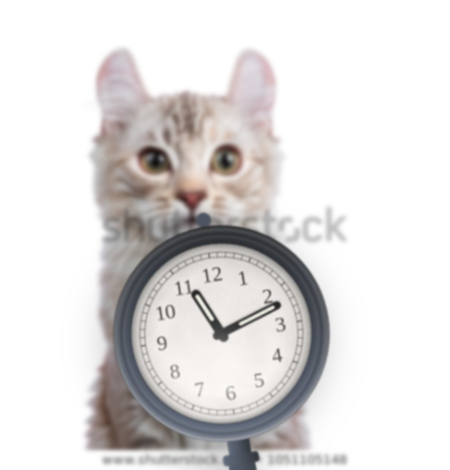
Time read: 11 h 12 min
